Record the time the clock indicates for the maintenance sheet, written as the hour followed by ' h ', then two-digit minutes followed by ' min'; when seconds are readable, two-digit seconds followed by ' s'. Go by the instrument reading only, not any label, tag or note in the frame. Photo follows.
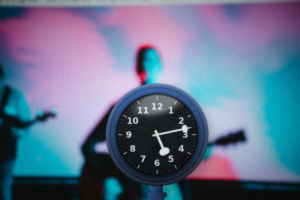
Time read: 5 h 13 min
